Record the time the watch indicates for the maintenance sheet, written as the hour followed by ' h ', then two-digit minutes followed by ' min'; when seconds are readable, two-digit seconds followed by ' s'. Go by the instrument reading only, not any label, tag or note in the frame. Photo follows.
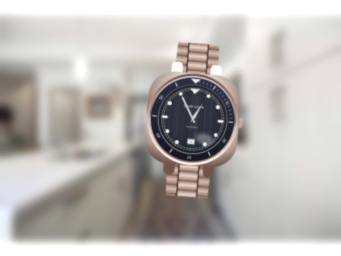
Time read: 12 h 55 min
